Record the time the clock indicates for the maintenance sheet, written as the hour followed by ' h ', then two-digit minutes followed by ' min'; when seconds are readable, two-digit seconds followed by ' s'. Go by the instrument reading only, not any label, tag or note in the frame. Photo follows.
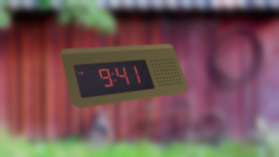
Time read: 9 h 41 min
